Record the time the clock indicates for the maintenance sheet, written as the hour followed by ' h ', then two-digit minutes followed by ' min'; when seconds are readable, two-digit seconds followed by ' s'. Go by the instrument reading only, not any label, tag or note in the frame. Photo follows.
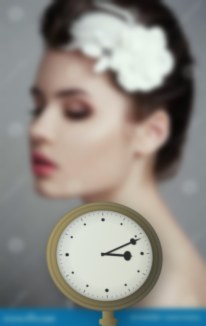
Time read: 3 h 11 min
